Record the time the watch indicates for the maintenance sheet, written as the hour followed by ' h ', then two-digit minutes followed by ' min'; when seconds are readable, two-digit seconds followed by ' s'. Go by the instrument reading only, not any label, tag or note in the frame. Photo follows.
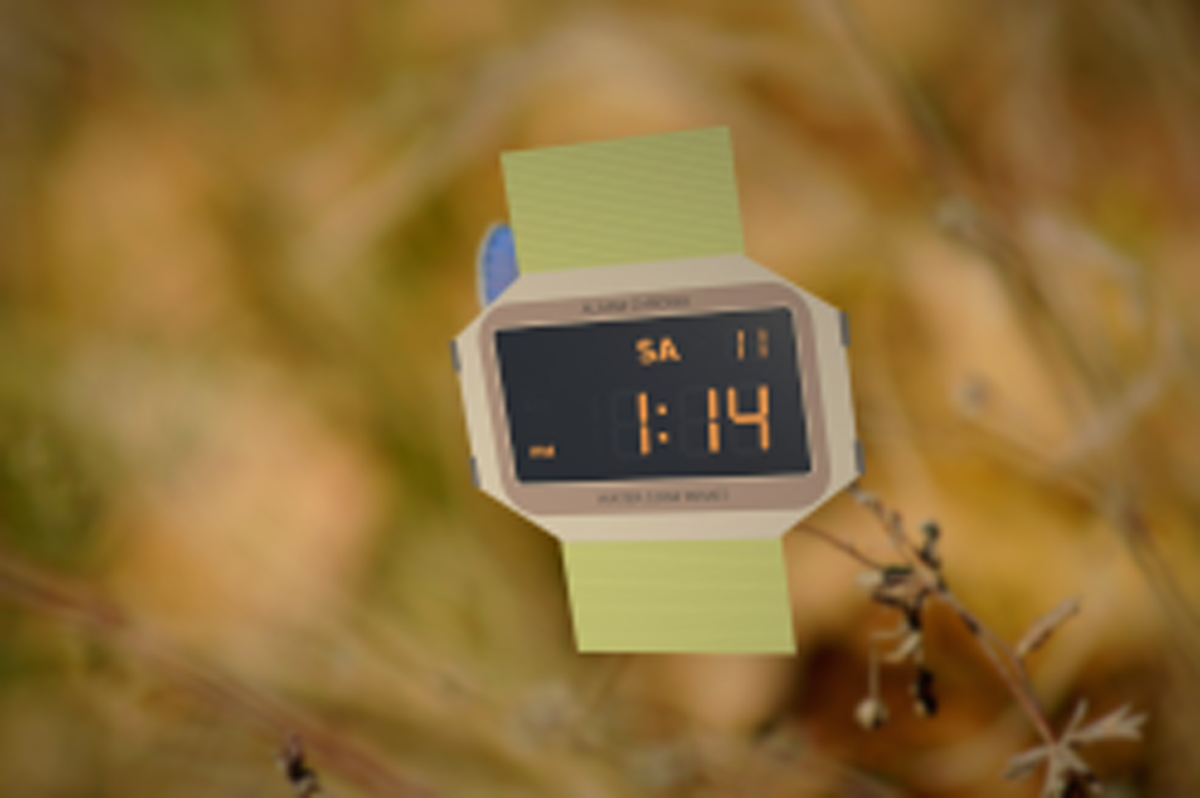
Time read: 1 h 14 min
